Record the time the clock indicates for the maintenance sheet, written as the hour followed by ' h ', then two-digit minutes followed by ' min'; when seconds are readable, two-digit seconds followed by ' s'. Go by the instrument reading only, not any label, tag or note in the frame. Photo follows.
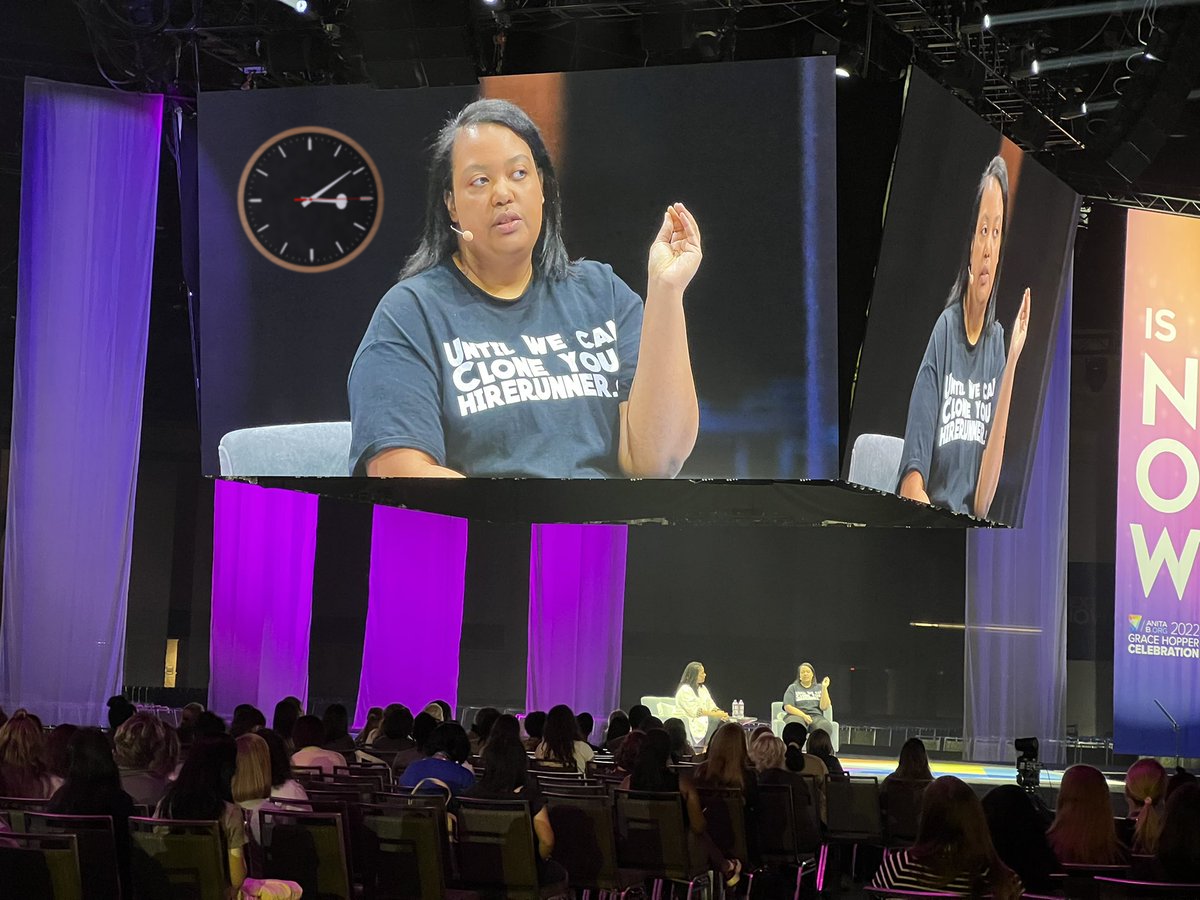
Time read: 3 h 09 min 15 s
